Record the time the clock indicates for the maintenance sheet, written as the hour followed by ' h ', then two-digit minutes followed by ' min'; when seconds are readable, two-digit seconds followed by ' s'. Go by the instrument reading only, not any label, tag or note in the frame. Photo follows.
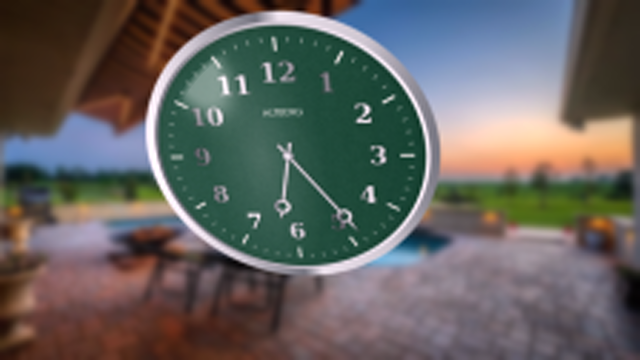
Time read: 6 h 24 min
